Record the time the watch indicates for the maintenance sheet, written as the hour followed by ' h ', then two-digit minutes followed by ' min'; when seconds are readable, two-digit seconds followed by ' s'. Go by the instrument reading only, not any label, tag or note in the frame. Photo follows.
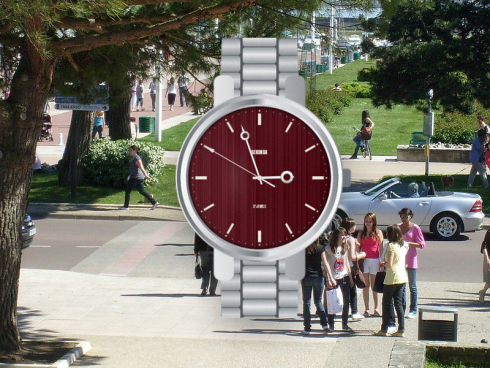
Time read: 2 h 56 min 50 s
